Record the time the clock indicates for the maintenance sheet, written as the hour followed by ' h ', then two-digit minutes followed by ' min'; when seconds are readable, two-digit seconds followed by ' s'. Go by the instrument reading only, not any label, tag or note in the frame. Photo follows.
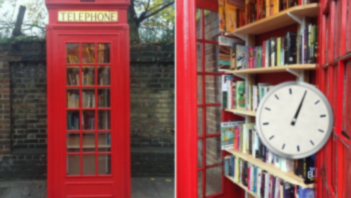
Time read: 1 h 05 min
